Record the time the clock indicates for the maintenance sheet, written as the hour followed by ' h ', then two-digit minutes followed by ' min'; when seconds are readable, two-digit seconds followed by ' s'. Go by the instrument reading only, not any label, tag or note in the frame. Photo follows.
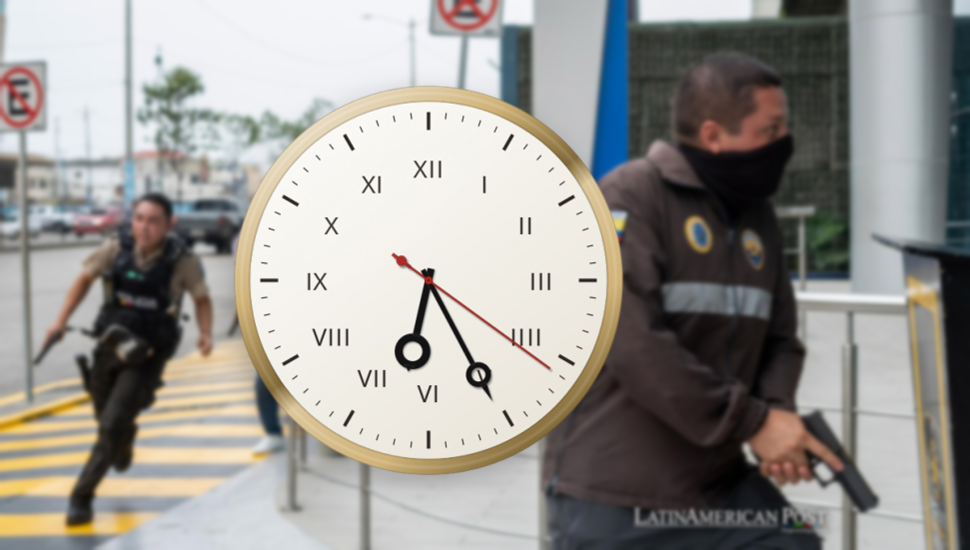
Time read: 6 h 25 min 21 s
